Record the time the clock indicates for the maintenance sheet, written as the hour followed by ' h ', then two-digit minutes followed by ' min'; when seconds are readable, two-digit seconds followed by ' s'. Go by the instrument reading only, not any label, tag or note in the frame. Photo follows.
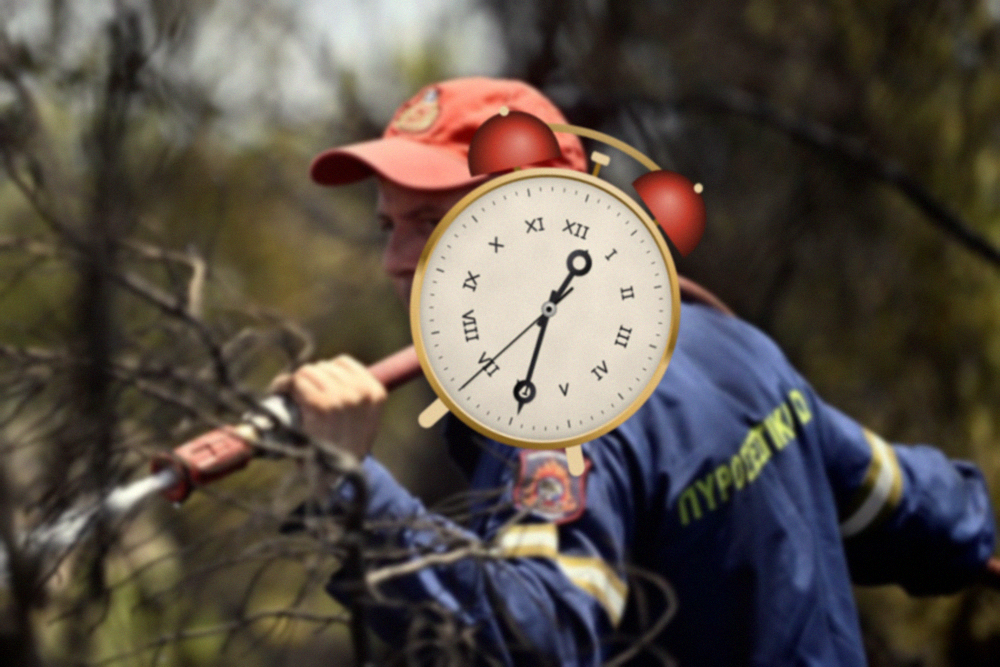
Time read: 12 h 29 min 35 s
